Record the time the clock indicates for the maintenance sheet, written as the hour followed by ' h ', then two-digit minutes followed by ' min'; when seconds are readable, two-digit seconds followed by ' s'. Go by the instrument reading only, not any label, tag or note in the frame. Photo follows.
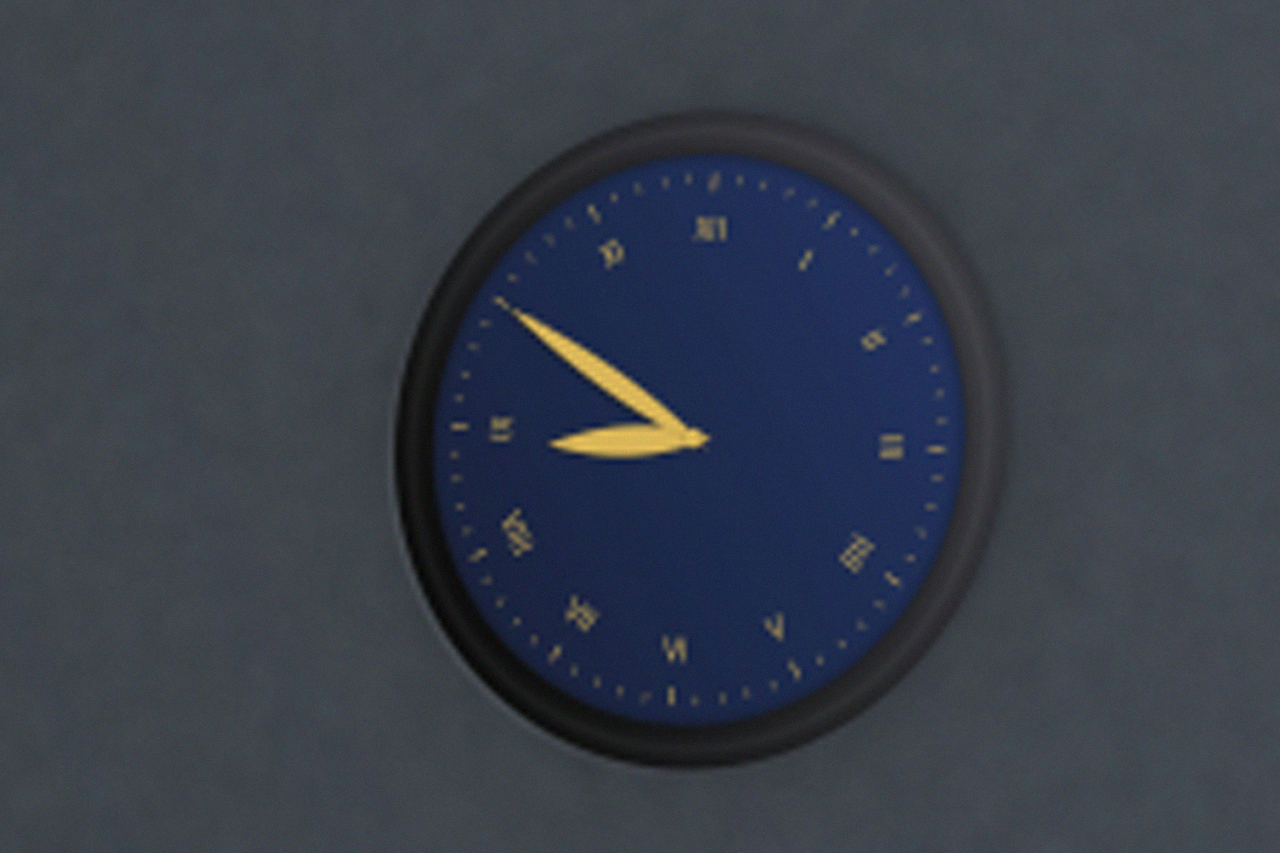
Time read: 8 h 50 min
